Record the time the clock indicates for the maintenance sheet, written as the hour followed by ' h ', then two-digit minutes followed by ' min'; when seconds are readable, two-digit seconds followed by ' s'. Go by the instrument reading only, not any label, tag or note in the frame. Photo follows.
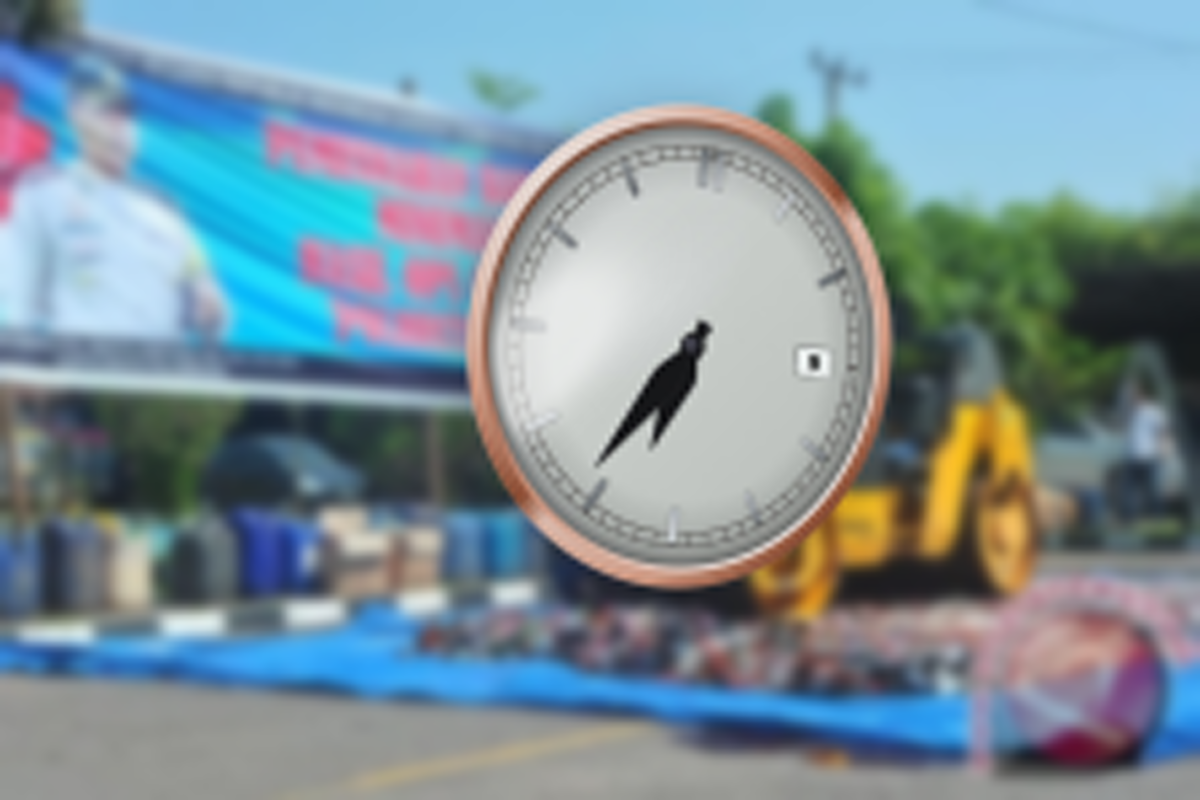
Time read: 6 h 36 min
